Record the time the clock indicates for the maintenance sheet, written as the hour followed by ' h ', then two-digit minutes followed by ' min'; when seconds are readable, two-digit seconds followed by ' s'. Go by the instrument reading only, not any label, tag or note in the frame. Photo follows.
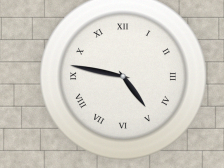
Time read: 4 h 47 min
